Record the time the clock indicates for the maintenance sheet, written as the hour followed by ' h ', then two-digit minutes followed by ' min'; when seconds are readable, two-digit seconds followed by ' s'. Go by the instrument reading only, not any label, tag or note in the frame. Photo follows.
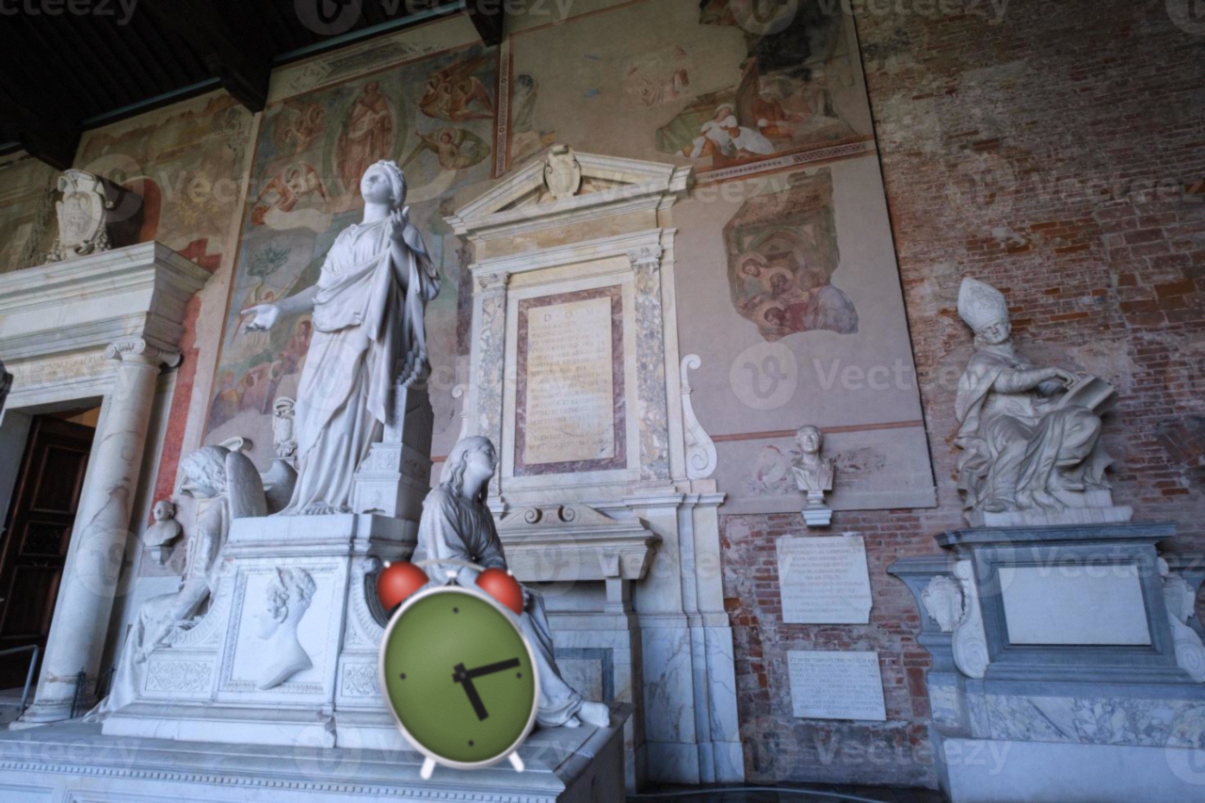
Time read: 5 h 13 min
